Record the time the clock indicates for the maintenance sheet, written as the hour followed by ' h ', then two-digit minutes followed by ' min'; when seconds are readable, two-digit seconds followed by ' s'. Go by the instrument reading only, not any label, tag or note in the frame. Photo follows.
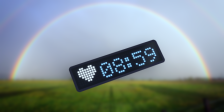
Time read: 8 h 59 min
